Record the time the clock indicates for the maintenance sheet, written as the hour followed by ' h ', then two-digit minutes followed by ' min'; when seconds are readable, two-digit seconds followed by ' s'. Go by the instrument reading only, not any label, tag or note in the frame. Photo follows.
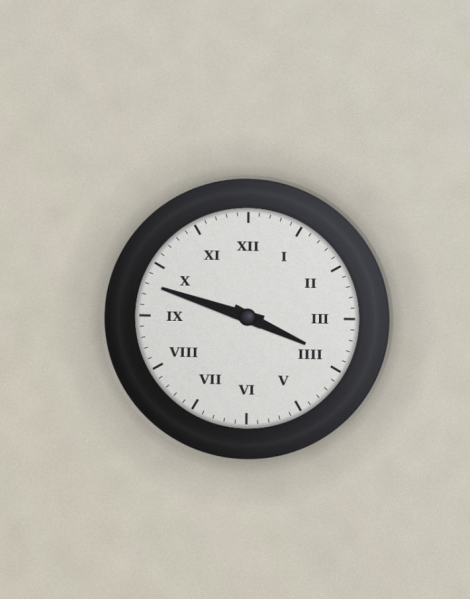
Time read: 3 h 48 min
